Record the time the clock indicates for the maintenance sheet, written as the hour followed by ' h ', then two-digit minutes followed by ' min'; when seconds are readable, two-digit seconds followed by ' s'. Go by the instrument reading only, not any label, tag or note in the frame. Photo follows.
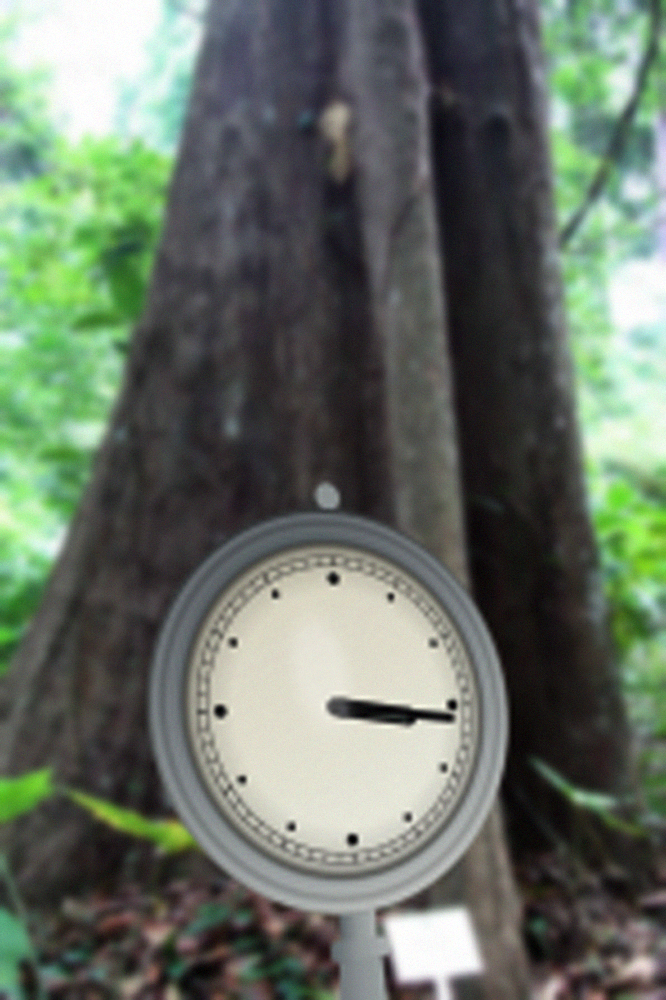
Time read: 3 h 16 min
